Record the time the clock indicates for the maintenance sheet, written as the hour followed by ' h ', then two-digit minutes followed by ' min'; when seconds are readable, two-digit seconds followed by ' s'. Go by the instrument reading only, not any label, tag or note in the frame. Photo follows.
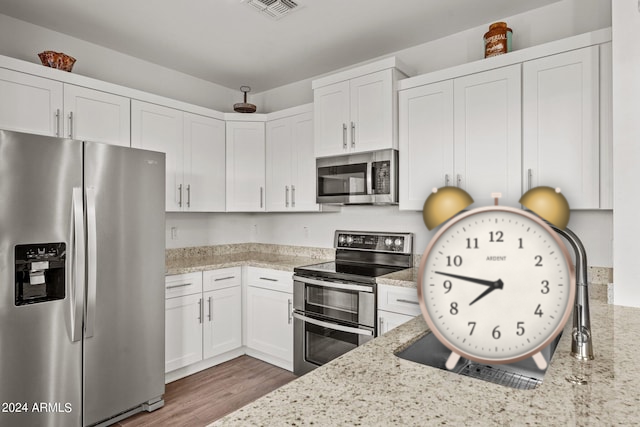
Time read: 7 h 47 min
